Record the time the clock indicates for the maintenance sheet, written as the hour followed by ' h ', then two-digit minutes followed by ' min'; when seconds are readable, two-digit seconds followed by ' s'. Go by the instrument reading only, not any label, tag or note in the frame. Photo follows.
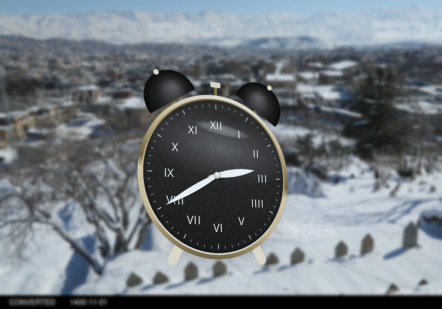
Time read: 2 h 40 min
